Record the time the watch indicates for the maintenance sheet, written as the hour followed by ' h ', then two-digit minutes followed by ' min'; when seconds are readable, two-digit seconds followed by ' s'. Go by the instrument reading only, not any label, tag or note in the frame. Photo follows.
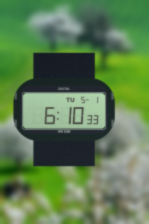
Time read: 6 h 10 min
